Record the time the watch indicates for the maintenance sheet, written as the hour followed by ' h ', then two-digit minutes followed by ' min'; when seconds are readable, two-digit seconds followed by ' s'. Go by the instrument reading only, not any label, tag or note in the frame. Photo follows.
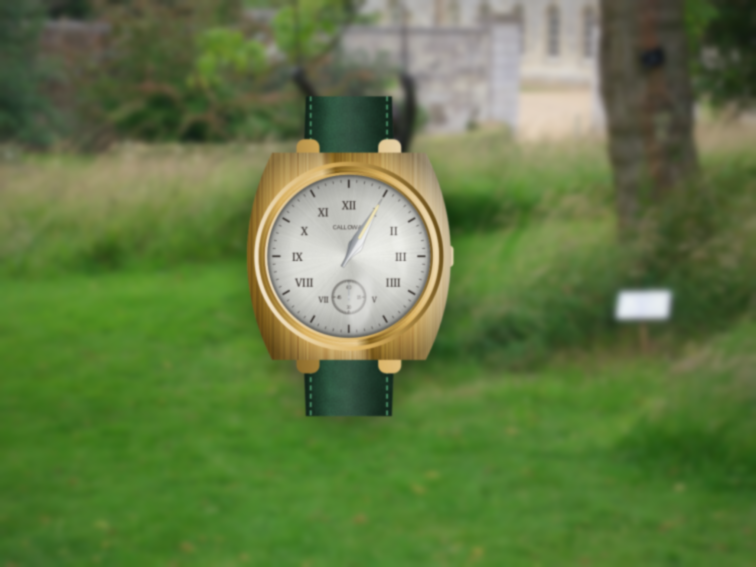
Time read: 1 h 05 min
